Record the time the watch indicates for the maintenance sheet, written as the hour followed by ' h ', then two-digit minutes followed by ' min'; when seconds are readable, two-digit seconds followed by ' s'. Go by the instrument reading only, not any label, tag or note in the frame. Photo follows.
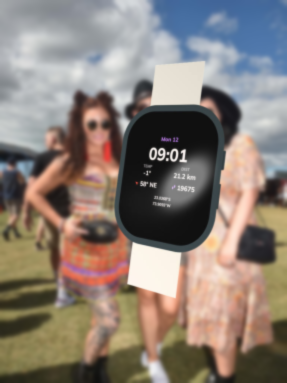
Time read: 9 h 01 min
